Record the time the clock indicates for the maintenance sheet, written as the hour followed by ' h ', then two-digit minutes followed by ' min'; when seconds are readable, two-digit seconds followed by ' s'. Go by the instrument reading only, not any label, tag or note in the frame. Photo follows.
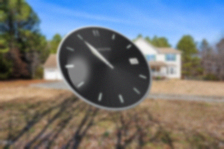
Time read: 10 h 55 min
